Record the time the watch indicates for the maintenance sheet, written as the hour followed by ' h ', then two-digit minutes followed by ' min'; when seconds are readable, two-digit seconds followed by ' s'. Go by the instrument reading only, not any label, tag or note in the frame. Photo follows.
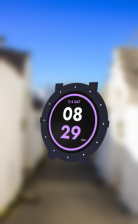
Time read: 8 h 29 min
